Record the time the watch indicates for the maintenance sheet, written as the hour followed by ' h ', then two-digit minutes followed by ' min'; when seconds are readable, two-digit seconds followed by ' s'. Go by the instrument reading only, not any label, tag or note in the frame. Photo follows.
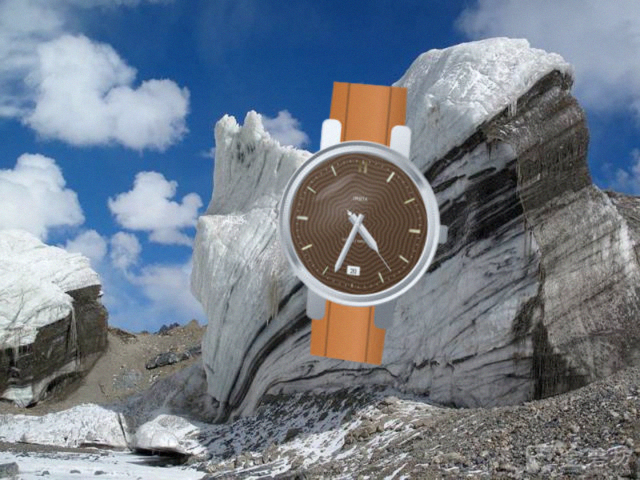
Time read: 4 h 33 min 23 s
